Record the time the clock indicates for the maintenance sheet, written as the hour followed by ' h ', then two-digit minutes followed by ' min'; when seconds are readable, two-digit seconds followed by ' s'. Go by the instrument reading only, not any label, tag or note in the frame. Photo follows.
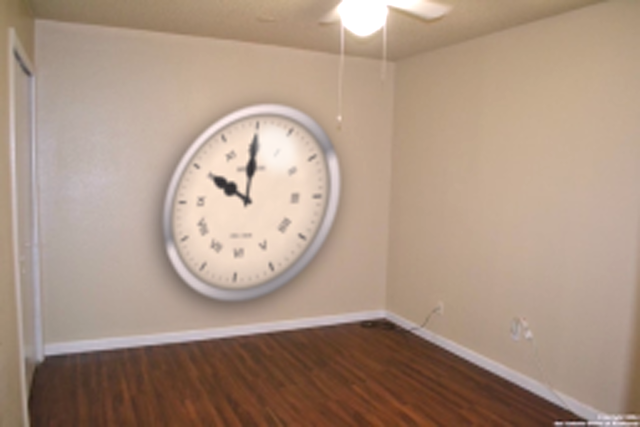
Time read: 10 h 00 min
